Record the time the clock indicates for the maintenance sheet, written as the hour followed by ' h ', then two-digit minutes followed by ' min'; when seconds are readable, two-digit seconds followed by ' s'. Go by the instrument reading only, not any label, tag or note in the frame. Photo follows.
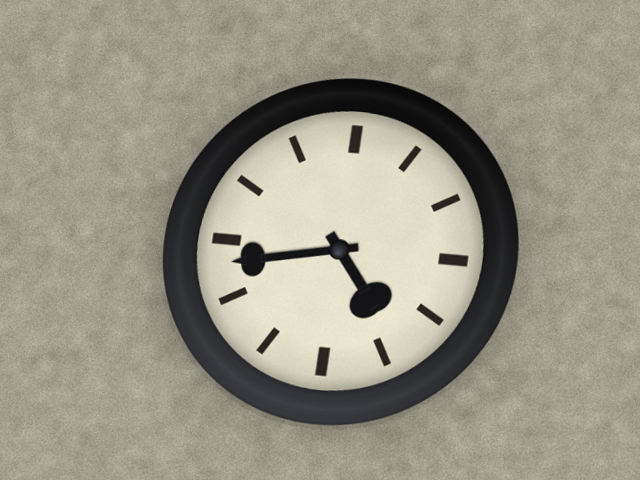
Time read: 4 h 43 min
